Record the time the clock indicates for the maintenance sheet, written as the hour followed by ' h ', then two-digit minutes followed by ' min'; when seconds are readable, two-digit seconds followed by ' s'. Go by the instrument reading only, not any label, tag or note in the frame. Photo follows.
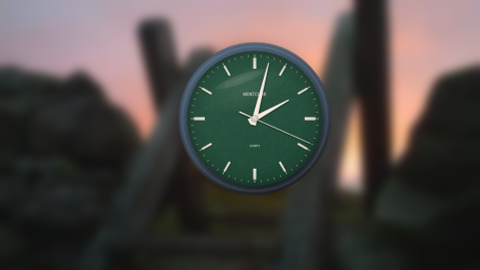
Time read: 2 h 02 min 19 s
